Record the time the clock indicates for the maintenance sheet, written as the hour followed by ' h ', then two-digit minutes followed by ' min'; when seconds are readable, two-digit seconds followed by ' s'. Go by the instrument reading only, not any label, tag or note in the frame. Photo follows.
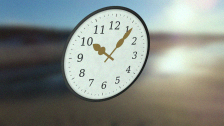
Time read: 10 h 06 min
